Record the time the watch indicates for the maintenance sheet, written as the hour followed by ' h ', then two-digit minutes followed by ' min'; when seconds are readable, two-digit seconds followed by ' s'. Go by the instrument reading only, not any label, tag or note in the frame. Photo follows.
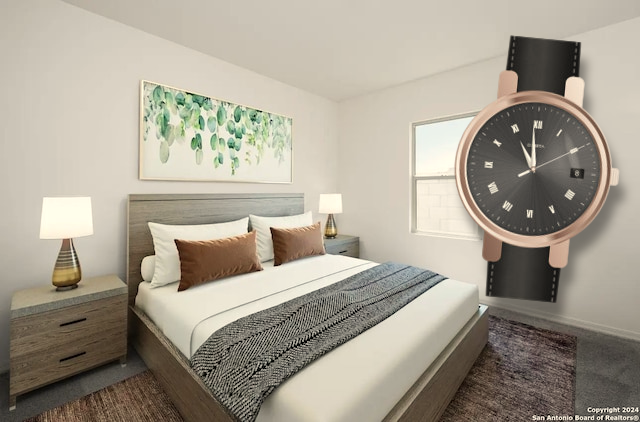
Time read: 10 h 59 min 10 s
